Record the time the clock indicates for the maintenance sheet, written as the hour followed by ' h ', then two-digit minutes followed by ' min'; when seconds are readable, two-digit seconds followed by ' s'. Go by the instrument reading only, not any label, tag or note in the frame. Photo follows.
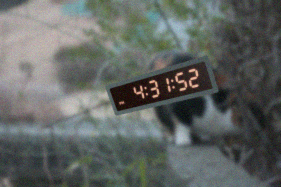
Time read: 4 h 31 min 52 s
